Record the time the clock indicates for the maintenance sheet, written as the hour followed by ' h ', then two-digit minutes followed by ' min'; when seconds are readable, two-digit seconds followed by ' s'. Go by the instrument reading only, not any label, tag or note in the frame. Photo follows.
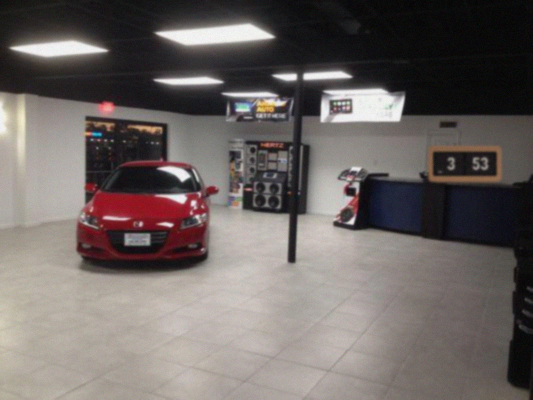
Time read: 3 h 53 min
